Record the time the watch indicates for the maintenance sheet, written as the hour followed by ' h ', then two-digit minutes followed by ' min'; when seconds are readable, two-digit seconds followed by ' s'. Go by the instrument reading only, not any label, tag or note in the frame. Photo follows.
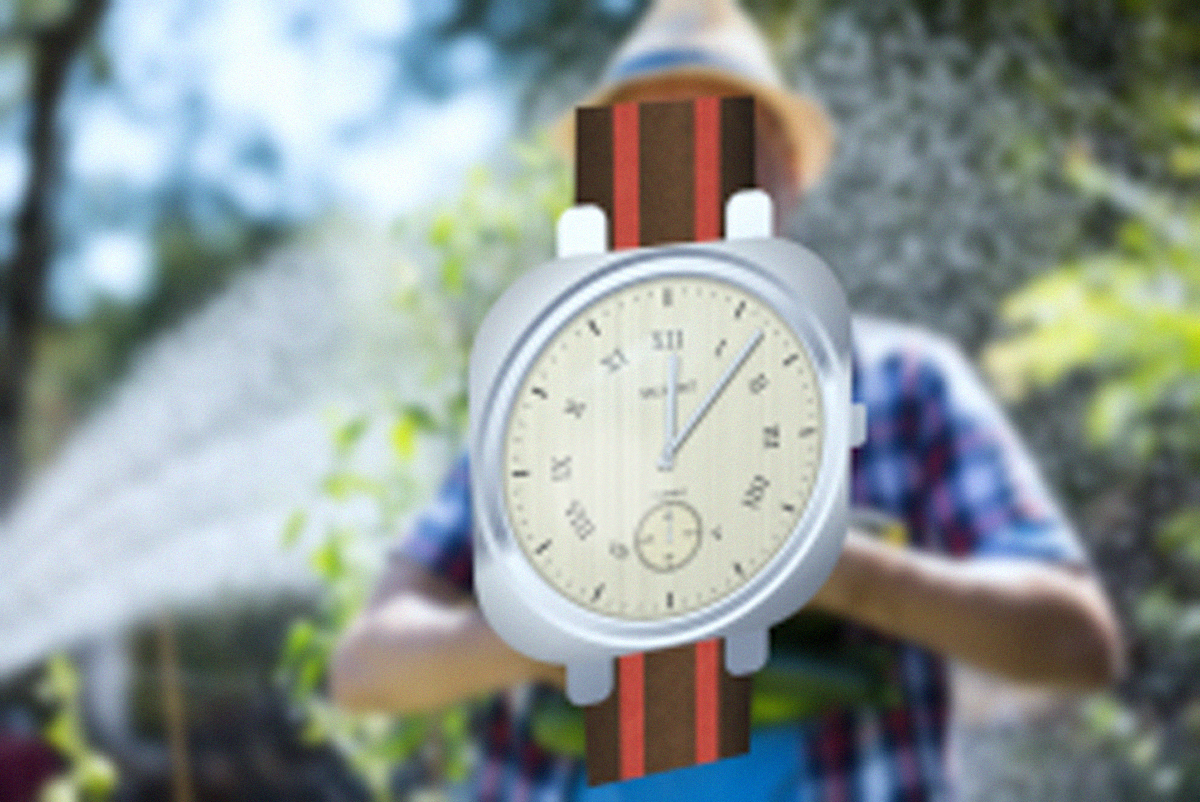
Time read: 12 h 07 min
